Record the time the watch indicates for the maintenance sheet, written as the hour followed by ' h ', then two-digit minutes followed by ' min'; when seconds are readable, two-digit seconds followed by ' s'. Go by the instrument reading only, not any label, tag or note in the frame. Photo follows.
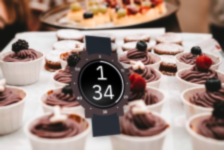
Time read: 1 h 34 min
